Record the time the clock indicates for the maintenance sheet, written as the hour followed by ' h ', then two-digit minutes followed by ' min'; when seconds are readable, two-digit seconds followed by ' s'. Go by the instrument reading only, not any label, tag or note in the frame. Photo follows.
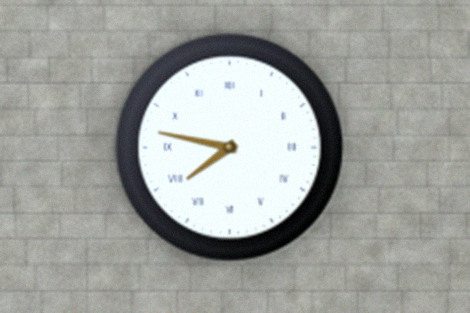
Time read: 7 h 47 min
